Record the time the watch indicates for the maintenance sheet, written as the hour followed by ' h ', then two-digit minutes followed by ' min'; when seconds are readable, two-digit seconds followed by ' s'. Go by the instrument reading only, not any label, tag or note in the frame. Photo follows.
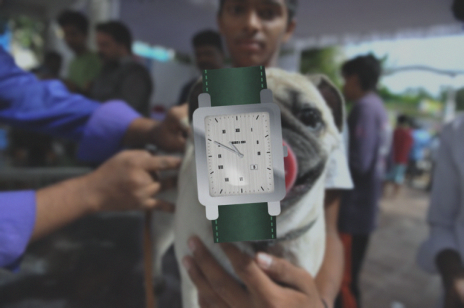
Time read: 10 h 50 min
